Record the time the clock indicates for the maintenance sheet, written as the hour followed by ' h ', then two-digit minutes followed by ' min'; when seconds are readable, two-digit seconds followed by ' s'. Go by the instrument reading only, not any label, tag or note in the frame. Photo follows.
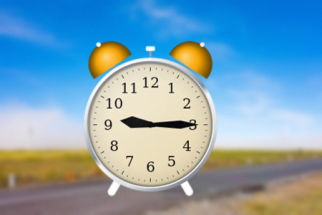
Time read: 9 h 15 min
